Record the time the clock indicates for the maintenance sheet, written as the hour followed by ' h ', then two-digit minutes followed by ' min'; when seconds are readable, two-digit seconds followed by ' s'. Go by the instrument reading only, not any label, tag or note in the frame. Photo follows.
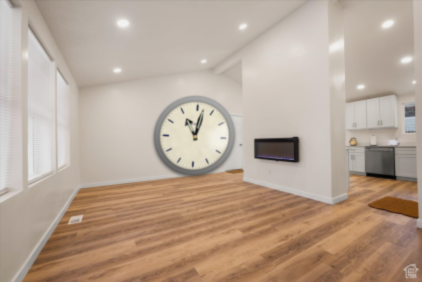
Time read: 11 h 02 min
